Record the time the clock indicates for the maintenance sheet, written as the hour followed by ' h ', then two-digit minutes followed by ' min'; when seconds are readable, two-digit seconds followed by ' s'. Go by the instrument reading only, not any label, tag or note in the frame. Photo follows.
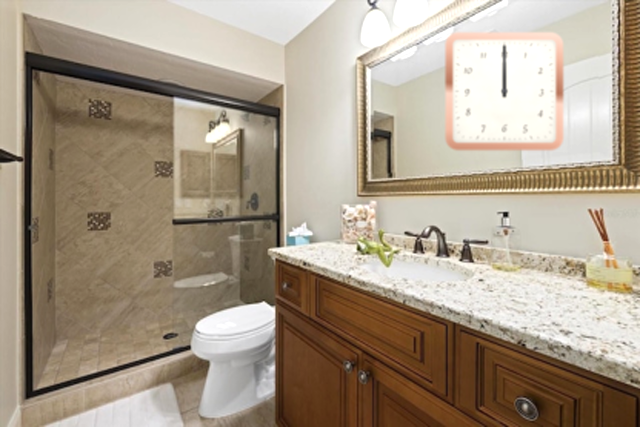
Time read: 12 h 00 min
